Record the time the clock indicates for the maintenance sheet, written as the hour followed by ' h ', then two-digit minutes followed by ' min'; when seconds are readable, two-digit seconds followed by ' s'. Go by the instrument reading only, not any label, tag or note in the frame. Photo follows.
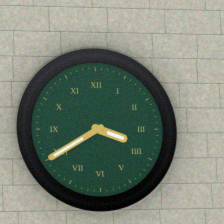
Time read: 3 h 40 min
